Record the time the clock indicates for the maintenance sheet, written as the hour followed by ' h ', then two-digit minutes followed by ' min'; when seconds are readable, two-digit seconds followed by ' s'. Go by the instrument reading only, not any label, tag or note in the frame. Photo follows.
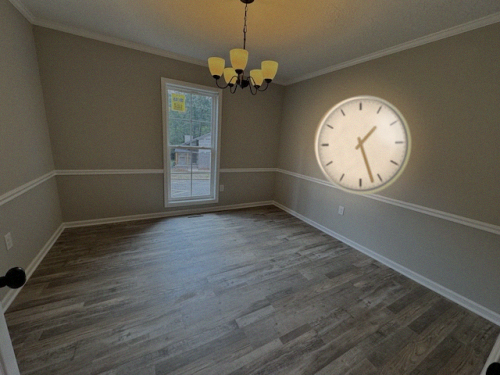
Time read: 1 h 27 min
